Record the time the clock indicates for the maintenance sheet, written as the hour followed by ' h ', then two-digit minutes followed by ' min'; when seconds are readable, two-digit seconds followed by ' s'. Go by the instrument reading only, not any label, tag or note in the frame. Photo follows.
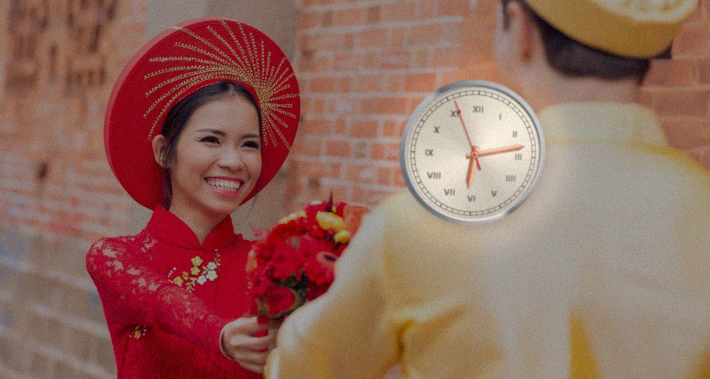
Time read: 6 h 12 min 56 s
